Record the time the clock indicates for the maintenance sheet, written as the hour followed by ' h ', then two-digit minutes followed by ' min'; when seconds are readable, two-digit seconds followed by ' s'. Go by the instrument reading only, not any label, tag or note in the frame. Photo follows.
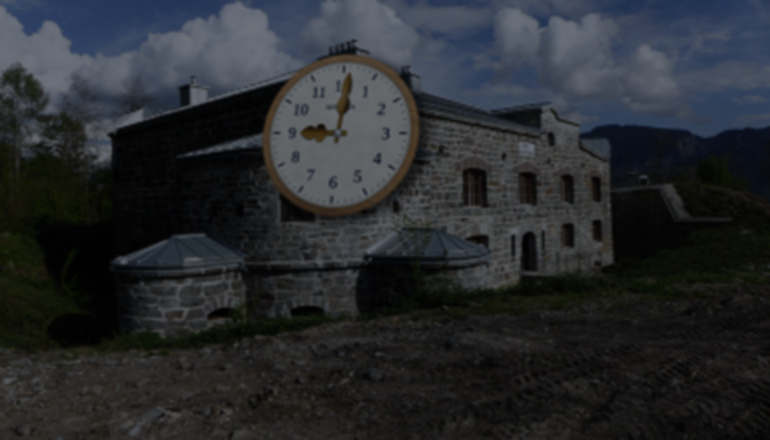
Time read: 9 h 01 min
